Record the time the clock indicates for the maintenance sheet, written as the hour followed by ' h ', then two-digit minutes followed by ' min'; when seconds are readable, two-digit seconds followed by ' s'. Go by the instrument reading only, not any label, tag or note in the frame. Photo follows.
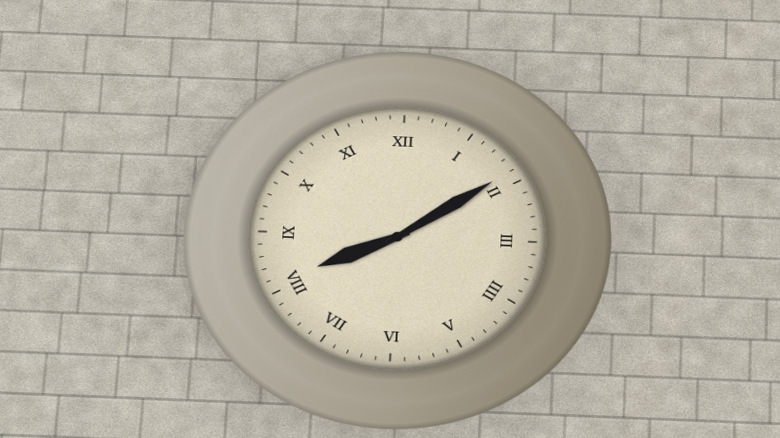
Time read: 8 h 09 min
